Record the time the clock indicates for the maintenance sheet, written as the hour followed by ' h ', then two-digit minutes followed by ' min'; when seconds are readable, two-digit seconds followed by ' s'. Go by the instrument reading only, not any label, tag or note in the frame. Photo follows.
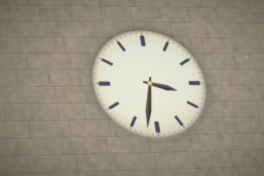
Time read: 3 h 32 min
